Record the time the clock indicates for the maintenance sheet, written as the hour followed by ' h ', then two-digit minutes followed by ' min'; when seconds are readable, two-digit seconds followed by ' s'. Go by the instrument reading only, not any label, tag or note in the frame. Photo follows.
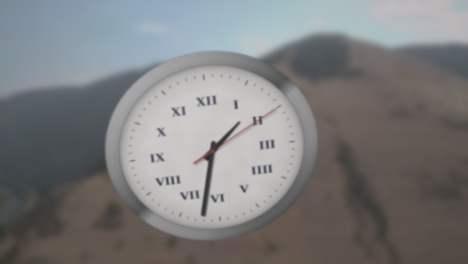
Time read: 1 h 32 min 10 s
